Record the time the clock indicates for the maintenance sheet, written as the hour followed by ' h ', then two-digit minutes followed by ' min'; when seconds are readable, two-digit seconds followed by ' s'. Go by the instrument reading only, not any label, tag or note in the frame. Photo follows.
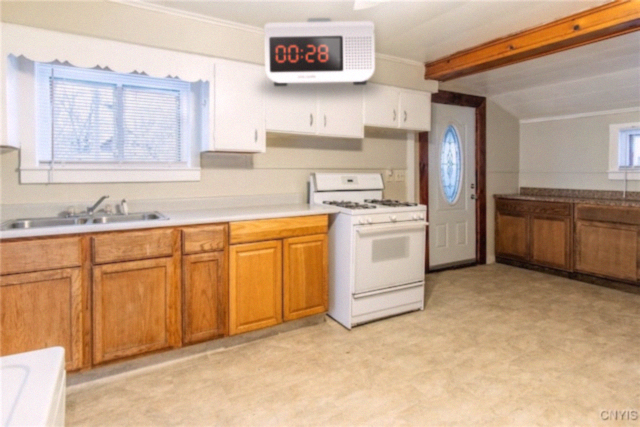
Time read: 0 h 28 min
